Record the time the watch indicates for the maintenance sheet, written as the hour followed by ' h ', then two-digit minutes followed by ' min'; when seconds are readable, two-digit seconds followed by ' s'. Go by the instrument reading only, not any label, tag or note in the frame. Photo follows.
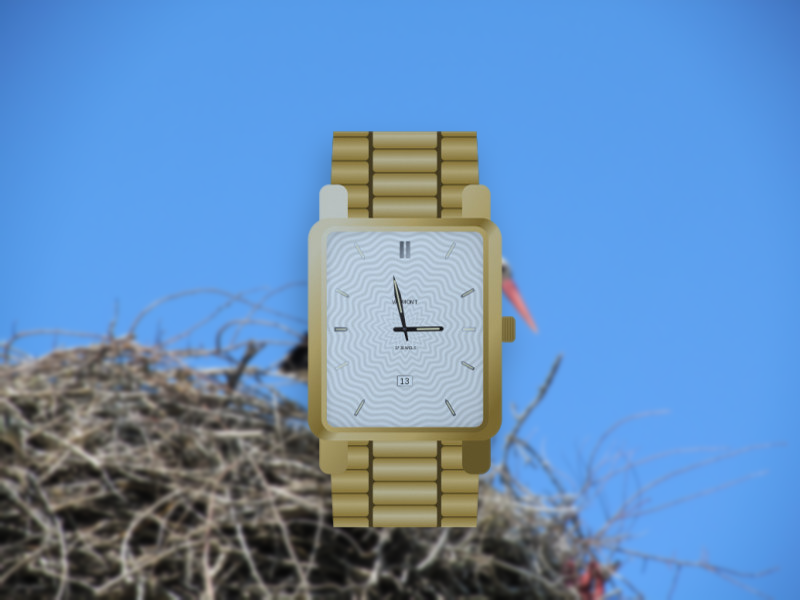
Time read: 2 h 58 min
